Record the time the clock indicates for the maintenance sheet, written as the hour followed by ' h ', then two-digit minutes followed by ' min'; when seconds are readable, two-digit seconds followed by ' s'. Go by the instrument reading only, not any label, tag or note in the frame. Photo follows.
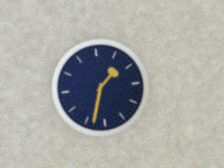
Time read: 1 h 33 min
